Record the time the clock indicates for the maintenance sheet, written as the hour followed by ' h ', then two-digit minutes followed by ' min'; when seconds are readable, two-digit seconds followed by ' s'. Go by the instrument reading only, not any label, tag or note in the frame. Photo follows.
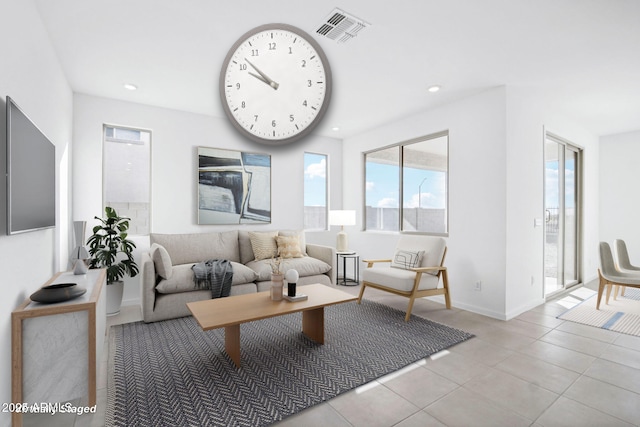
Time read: 9 h 52 min
